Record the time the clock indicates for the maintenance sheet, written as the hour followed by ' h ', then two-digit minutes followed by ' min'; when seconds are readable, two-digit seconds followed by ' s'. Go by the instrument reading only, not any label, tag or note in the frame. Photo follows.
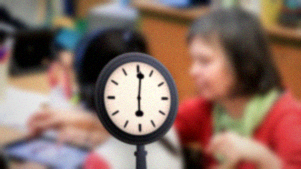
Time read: 6 h 01 min
